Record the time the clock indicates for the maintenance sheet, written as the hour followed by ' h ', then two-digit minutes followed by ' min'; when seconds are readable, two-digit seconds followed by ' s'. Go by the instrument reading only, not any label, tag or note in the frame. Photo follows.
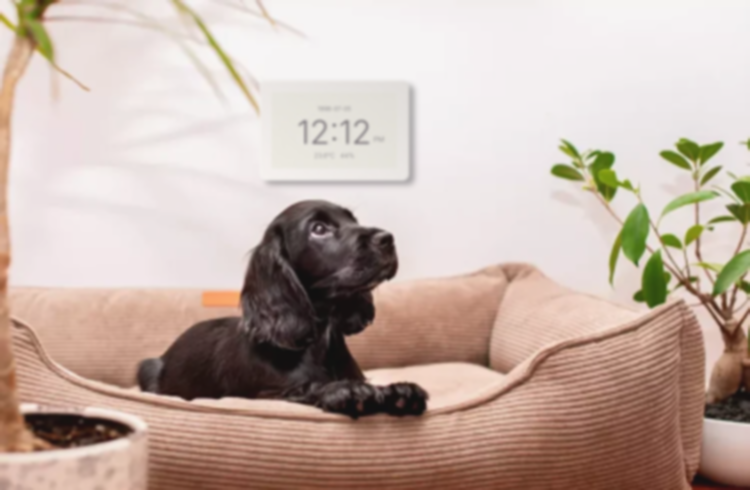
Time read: 12 h 12 min
